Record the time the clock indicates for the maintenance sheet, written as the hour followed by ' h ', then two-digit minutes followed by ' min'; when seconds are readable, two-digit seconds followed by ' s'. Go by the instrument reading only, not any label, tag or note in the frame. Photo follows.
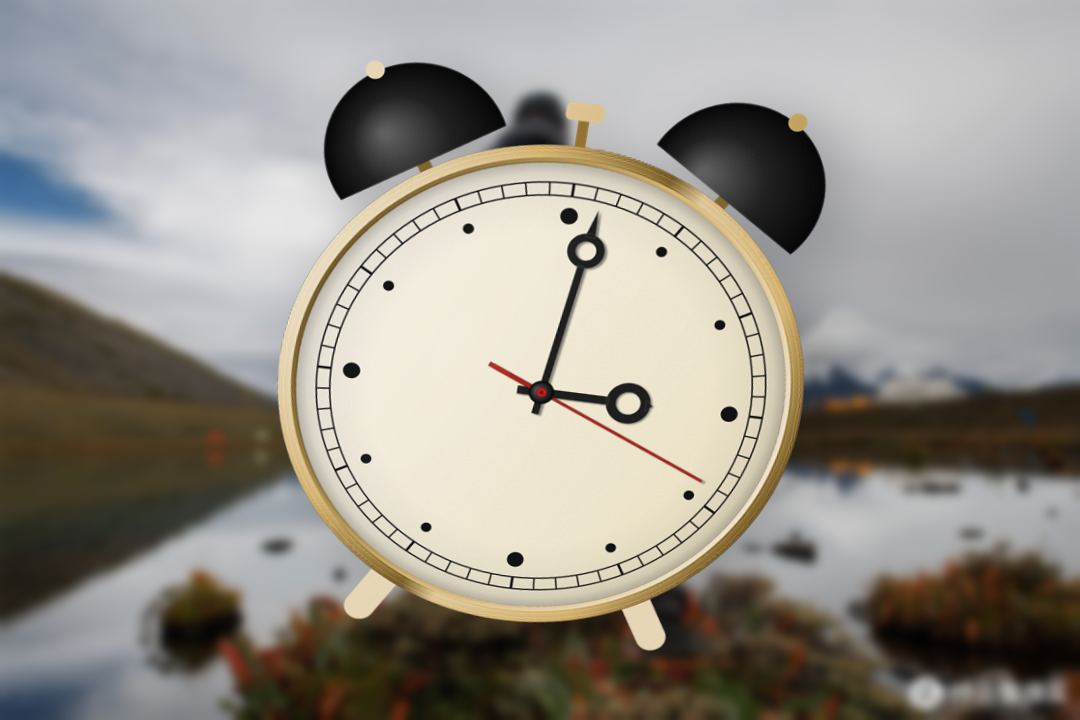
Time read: 3 h 01 min 19 s
